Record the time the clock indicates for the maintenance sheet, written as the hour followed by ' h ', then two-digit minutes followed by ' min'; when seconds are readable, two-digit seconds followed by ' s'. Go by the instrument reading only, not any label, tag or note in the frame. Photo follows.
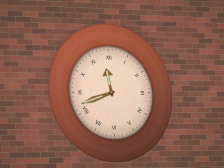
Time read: 11 h 42 min
